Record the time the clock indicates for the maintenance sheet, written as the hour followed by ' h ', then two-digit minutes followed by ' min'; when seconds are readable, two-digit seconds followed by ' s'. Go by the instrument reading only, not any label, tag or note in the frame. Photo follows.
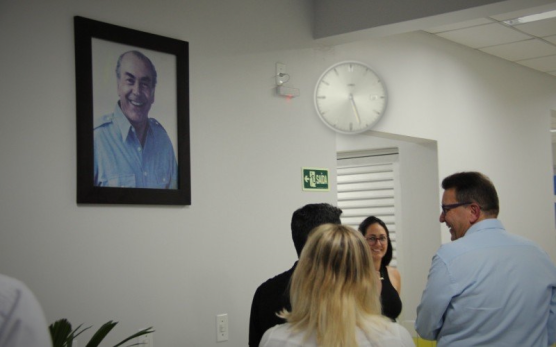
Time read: 5 h 27 min
